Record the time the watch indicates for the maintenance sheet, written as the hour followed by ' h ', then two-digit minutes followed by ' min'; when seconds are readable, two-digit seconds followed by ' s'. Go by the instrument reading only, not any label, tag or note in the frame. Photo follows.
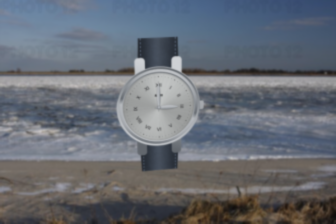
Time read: 3 h 00 min
